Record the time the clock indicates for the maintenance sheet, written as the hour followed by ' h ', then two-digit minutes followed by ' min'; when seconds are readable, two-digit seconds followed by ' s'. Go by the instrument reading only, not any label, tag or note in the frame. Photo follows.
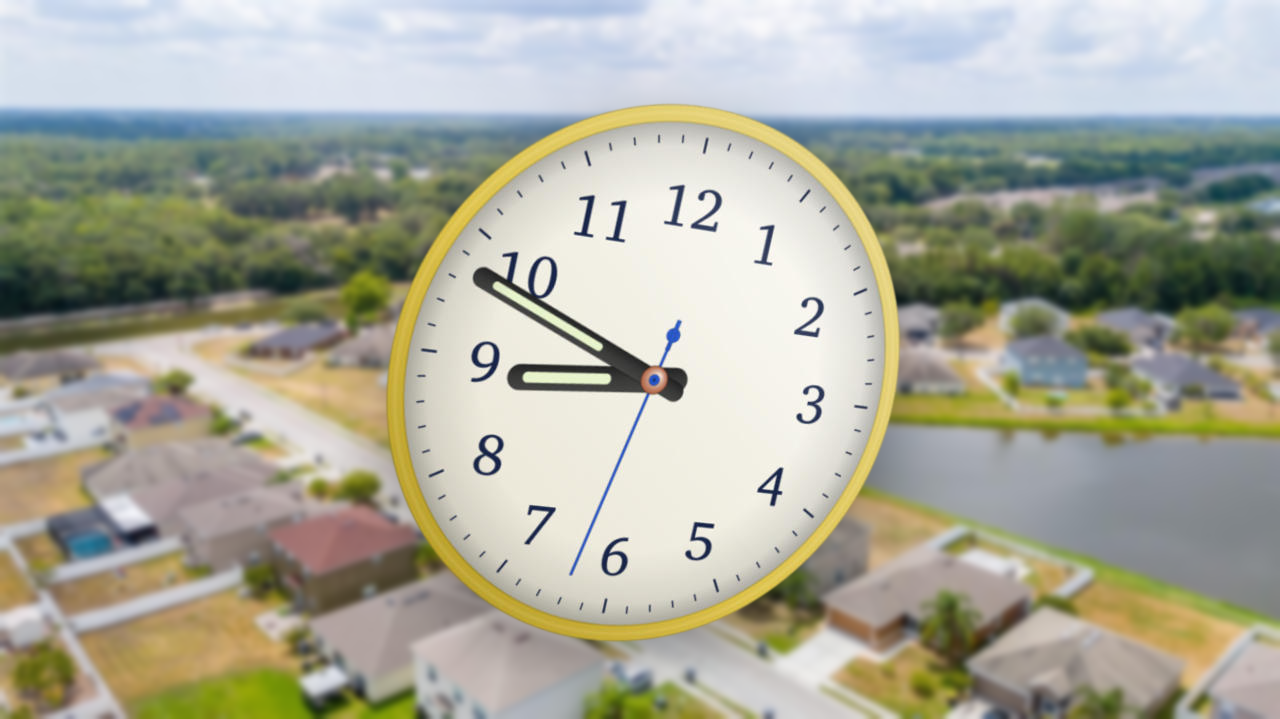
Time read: 8 h 48 min 32 s
